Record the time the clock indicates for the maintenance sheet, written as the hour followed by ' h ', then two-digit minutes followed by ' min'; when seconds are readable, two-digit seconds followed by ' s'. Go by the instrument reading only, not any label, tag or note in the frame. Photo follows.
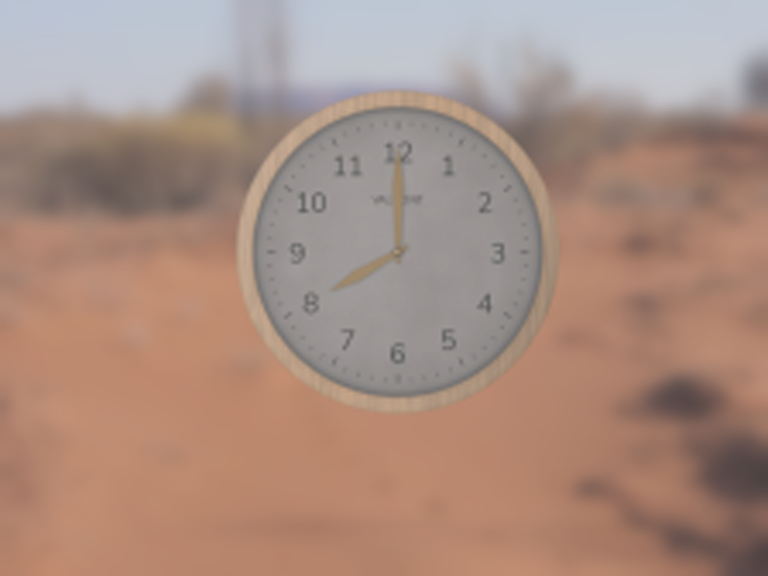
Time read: 8 h 00 min
